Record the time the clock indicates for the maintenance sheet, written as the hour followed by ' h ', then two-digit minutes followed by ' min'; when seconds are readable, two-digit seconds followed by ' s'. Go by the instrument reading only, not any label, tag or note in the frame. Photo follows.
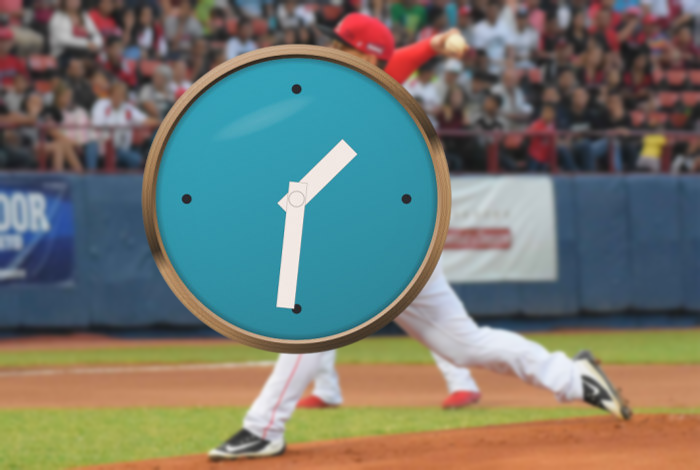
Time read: 1 h 31 min
